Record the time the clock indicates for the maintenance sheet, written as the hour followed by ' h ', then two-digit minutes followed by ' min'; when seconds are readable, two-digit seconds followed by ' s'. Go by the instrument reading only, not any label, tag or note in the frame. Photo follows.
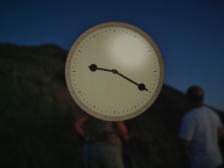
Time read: 9 h 20 min
